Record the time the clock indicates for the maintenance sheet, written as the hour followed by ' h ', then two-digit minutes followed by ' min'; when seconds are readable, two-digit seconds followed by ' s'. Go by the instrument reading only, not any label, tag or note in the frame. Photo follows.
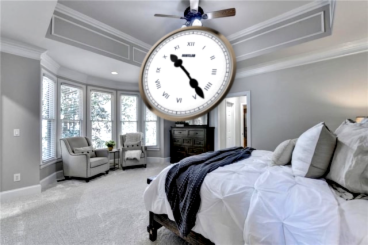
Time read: 10 h 23 min
